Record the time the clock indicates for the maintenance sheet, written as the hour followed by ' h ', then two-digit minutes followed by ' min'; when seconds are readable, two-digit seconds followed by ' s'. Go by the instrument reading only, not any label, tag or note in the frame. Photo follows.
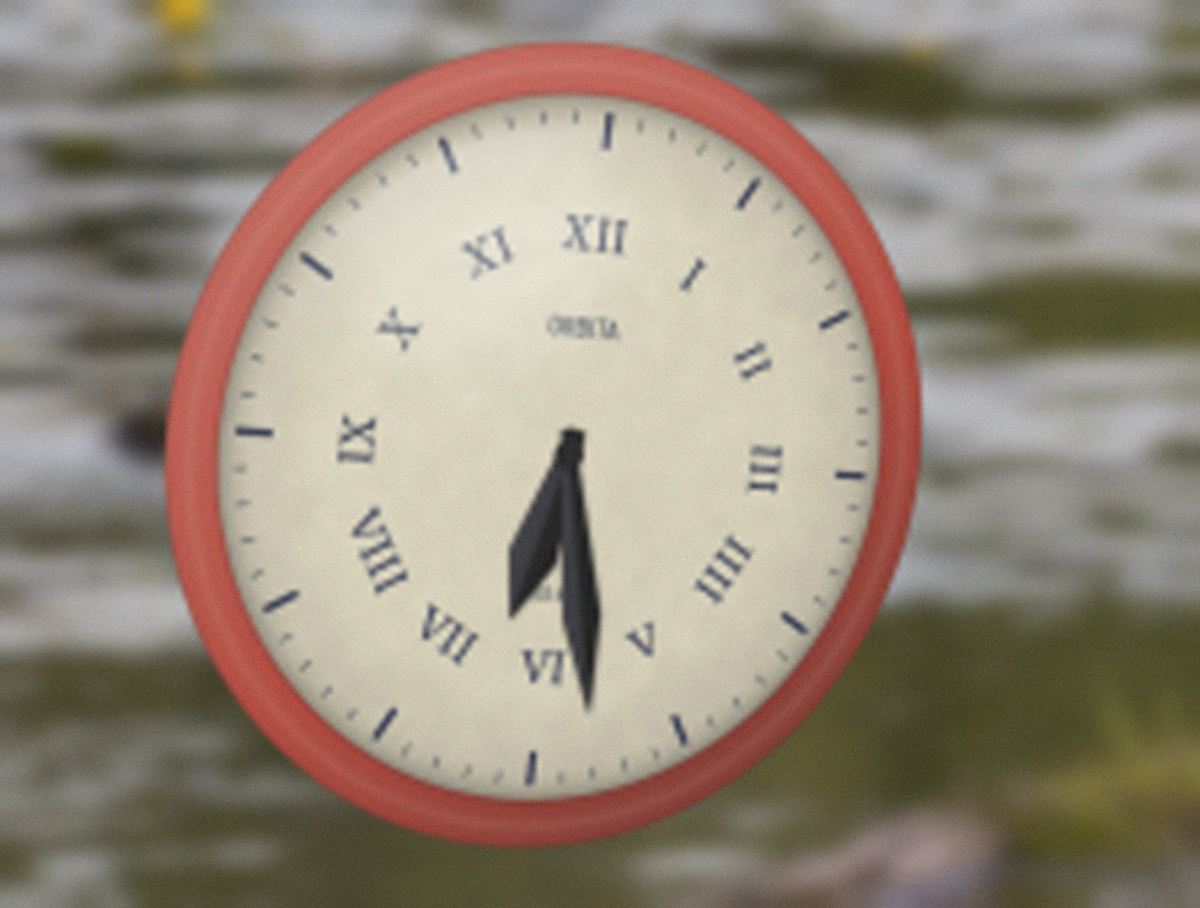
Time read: 6 h 28 min
